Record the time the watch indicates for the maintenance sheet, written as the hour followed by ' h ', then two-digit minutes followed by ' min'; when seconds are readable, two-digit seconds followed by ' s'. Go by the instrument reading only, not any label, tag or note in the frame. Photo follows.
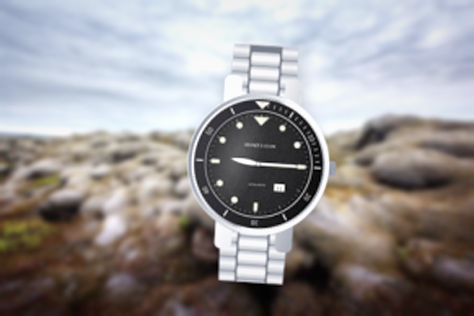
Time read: 9 h 15 min
